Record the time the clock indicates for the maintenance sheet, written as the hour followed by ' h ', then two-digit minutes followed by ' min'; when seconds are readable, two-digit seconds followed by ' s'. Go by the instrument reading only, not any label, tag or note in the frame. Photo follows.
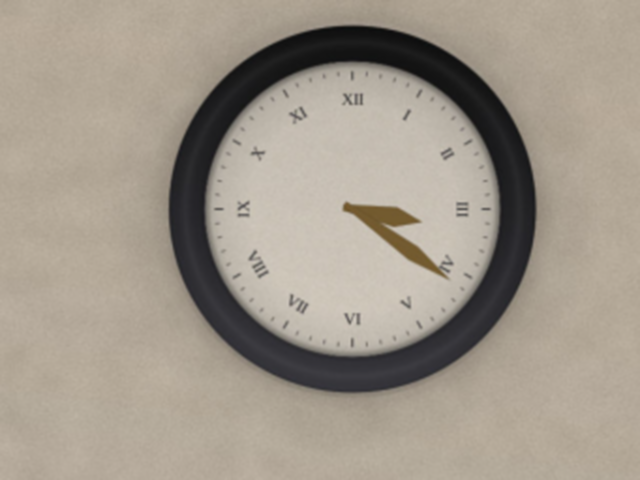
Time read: 3 h 21 min
